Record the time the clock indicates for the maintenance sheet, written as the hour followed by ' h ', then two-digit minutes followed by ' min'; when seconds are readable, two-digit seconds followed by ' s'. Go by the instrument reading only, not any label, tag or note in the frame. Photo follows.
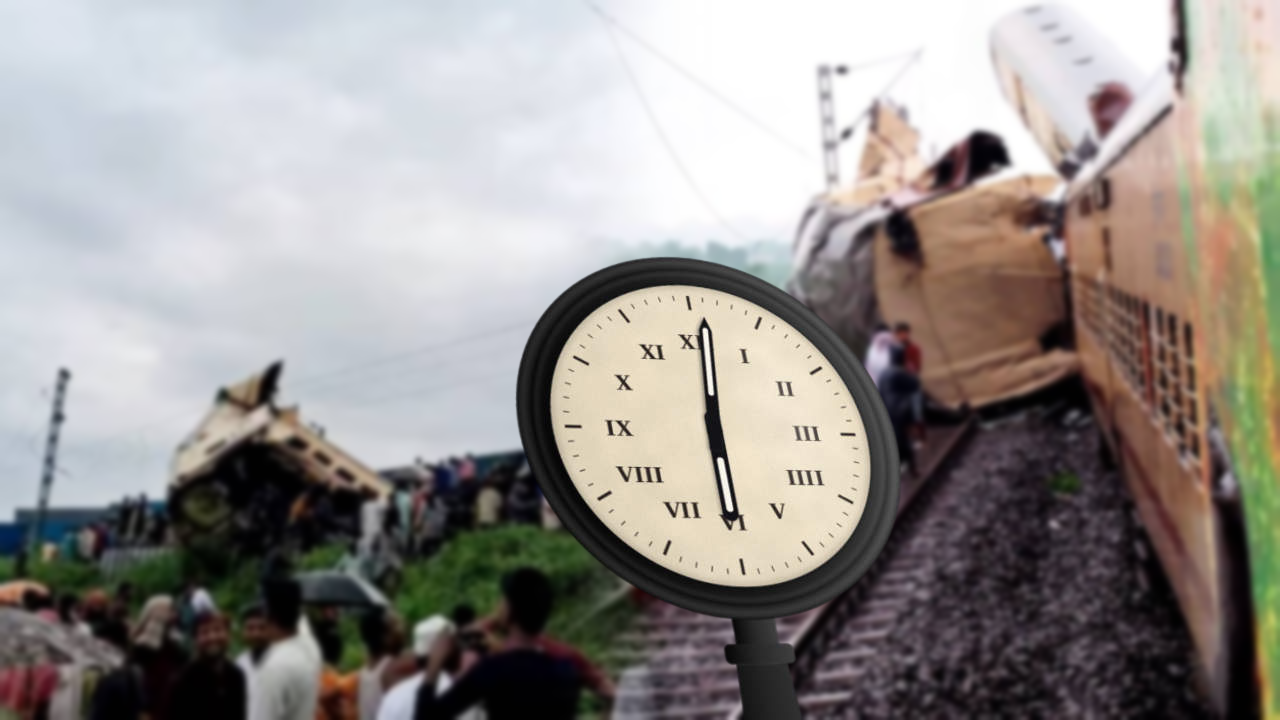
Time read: 6 h 01 min
